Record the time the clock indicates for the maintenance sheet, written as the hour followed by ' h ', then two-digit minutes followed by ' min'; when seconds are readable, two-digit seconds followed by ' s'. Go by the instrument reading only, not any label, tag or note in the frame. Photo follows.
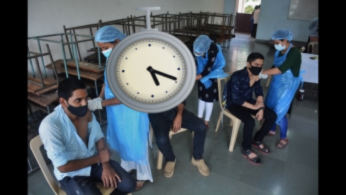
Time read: 5 h 19 min
